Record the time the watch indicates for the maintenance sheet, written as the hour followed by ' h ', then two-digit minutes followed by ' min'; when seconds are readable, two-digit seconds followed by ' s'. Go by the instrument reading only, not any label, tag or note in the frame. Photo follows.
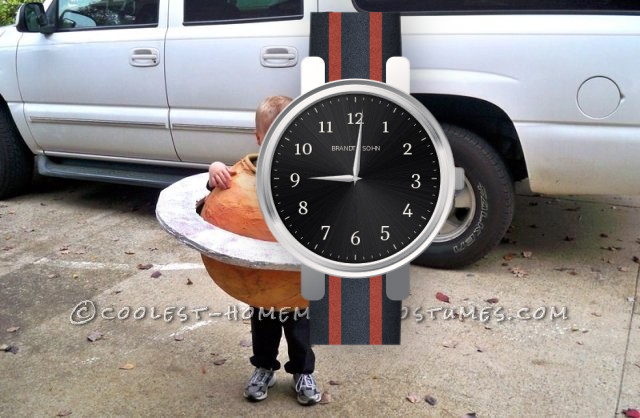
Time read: 9 h 01 min
